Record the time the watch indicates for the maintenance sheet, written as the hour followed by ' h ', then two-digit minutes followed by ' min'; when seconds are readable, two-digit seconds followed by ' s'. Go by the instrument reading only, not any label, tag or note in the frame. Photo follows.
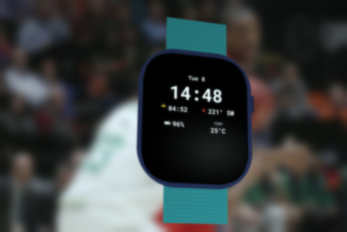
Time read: 14 h 48 min
